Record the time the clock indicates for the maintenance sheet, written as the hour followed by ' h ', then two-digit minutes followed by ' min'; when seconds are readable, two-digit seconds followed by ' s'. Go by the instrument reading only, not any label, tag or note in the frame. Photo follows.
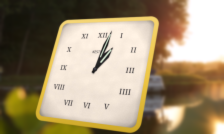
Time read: 1 h 02 min
